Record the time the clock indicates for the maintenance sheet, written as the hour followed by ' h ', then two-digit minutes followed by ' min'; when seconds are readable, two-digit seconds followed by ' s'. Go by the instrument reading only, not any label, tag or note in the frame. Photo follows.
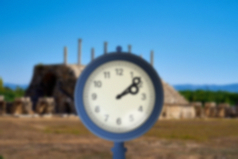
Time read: 2 h 08 min
